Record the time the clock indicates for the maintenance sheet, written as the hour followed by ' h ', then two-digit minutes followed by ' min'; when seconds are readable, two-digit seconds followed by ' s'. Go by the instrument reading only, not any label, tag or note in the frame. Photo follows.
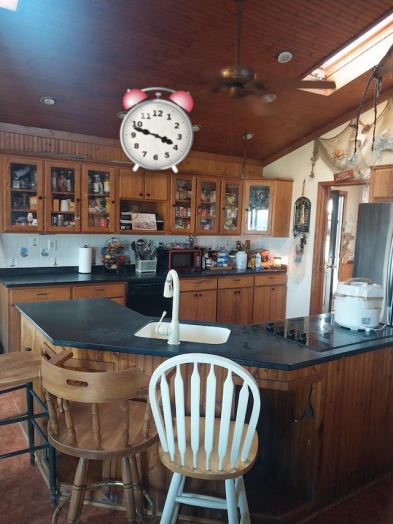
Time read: 3 h 48 min
